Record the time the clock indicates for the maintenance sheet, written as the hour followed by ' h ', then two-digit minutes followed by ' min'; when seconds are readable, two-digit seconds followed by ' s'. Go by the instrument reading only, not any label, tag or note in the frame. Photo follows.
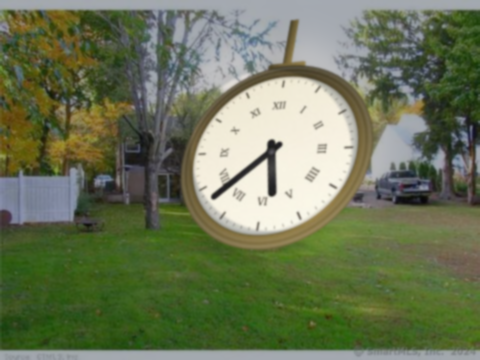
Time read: 5 h 38 min
